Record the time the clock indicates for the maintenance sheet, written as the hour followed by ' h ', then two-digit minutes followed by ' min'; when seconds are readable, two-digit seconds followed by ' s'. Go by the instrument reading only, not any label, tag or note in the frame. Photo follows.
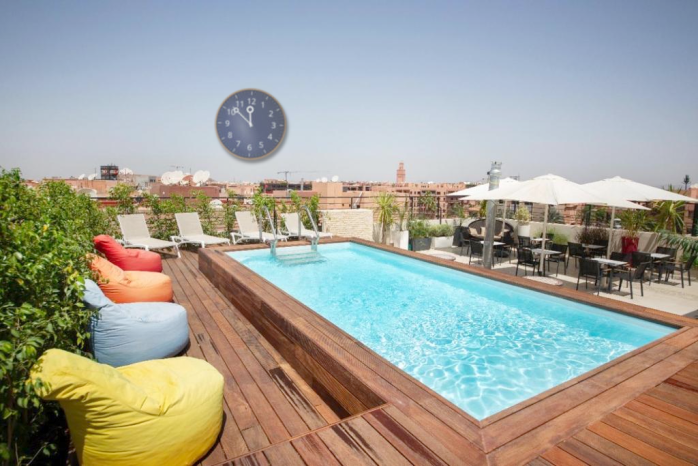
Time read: 11 h 52 min
